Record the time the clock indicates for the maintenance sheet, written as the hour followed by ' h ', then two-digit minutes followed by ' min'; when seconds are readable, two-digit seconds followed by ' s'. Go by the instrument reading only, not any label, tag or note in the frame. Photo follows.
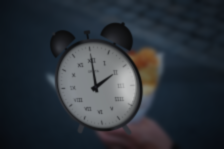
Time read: 2 h 00 min
